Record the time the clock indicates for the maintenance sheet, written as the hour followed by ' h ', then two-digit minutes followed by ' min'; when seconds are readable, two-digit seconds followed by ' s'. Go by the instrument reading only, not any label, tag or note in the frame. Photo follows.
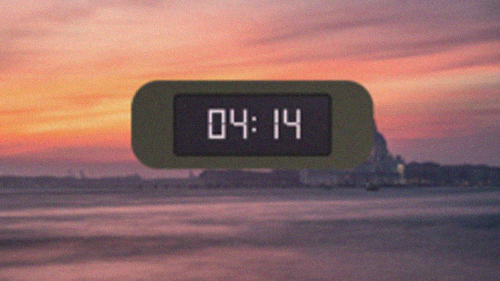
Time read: 4 h 14 min
